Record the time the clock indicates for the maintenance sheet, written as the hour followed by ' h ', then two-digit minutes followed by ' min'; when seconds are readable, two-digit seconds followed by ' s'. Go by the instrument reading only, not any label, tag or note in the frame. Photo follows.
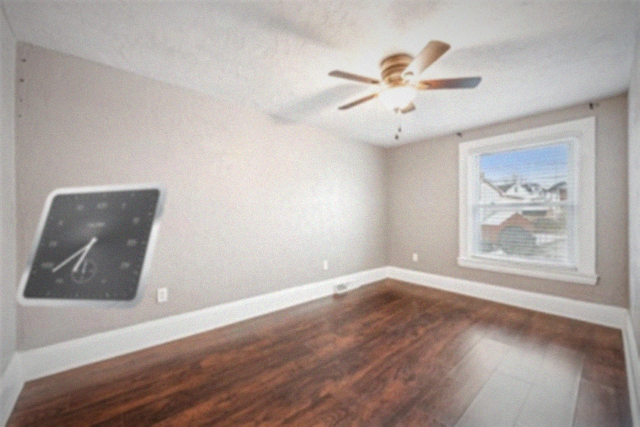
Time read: 6 h 38 min
